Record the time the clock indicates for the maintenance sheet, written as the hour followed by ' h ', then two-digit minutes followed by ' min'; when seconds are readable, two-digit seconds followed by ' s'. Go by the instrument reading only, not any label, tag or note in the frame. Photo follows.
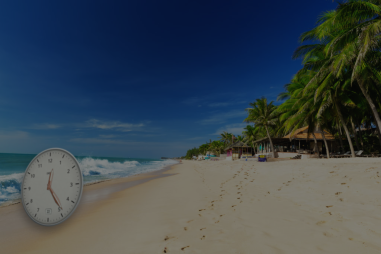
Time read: 12 h 24 min
